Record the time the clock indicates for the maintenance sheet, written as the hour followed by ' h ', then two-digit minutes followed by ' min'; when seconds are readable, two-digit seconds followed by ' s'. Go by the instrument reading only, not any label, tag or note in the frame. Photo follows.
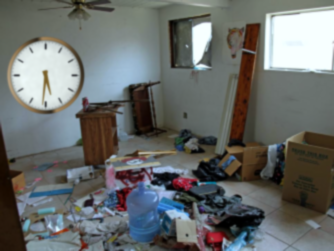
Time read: 5 h 31 min
